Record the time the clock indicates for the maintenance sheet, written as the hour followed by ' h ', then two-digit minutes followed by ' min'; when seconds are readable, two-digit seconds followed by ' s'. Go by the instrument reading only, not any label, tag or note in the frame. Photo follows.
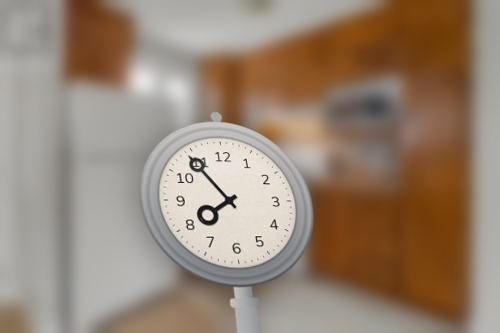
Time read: 7 h 54 min
